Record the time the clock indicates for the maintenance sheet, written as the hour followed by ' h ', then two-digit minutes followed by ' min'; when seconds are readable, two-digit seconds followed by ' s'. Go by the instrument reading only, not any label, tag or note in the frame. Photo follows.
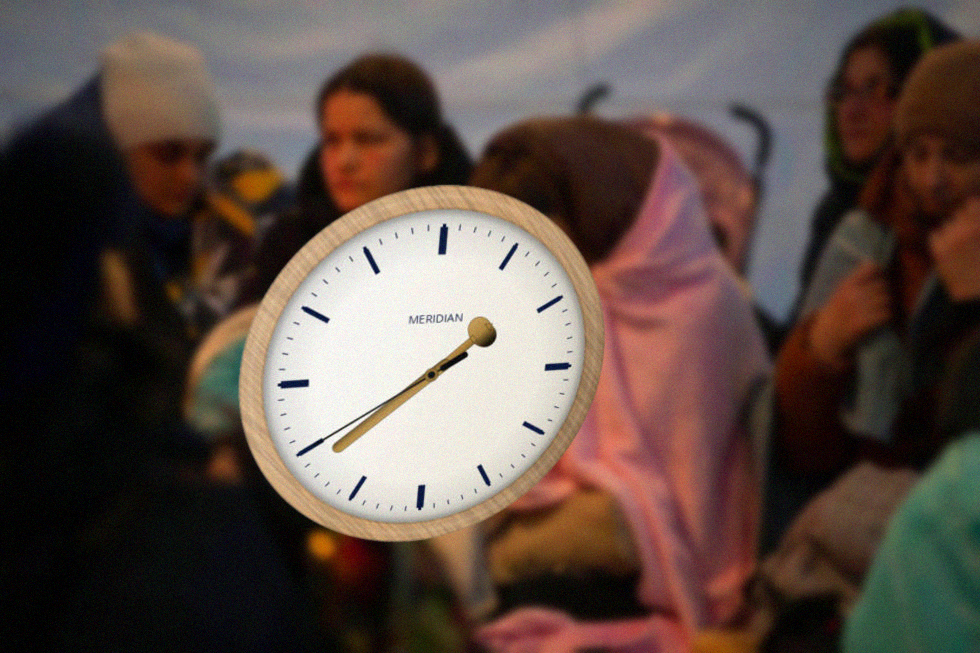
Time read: 1 h 38 min 40 s
